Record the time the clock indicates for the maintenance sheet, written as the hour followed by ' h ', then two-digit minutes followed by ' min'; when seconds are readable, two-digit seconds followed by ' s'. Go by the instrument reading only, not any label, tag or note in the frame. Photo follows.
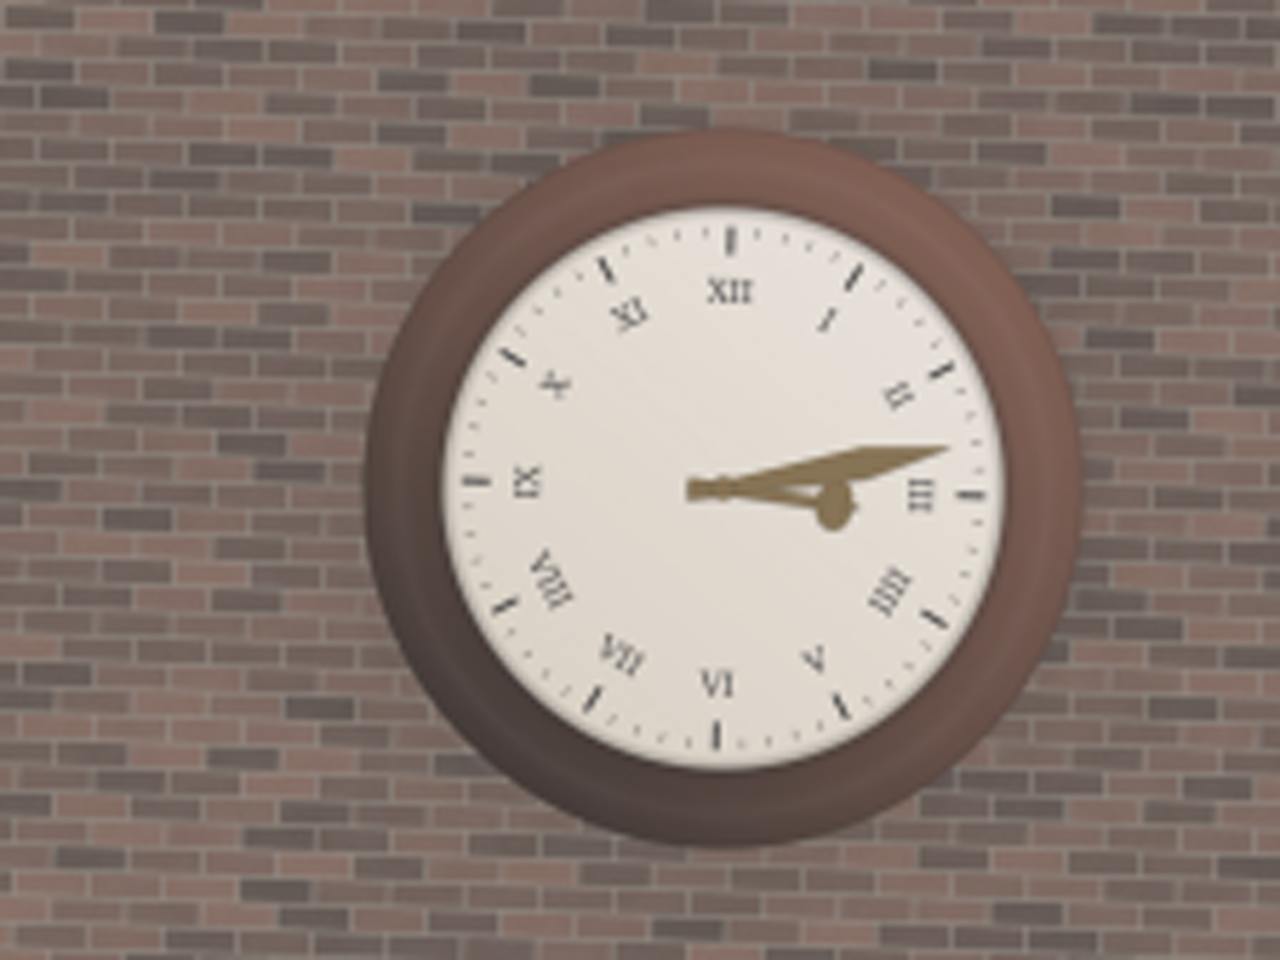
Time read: 3 h 13 min
